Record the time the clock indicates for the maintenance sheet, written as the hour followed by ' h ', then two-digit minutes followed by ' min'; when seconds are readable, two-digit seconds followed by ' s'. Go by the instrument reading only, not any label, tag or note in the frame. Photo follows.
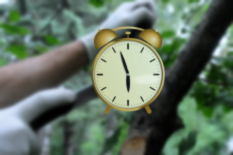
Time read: 5 h 57 min
